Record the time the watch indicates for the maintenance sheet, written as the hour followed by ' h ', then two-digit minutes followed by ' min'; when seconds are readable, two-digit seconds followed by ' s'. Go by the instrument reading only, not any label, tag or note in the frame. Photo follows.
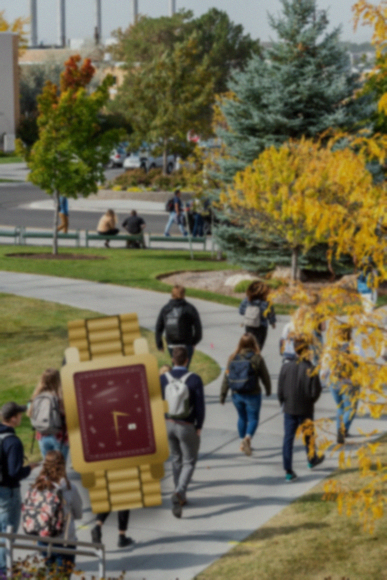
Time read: 3 h 30 min
